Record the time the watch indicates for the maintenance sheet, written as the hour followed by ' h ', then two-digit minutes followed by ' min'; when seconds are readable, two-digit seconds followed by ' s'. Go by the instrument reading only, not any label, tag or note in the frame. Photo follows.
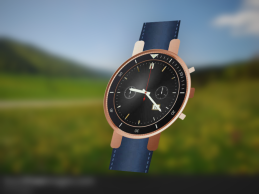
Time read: 9 h 22 min
